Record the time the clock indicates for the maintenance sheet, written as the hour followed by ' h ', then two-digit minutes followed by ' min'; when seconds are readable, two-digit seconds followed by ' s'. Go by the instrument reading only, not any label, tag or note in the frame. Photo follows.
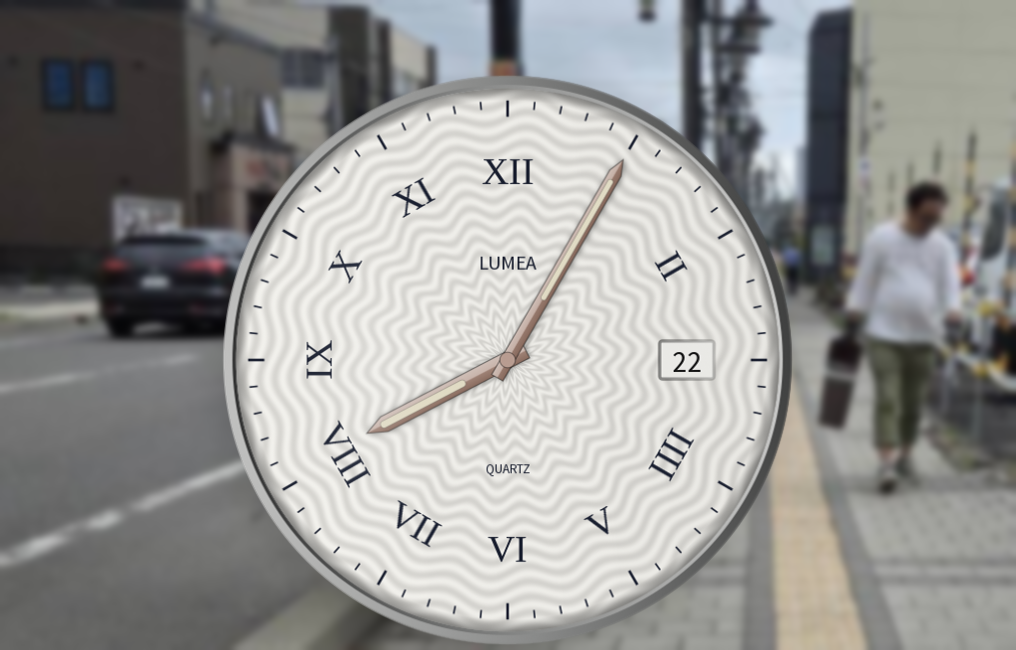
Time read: 8 h 05 min
